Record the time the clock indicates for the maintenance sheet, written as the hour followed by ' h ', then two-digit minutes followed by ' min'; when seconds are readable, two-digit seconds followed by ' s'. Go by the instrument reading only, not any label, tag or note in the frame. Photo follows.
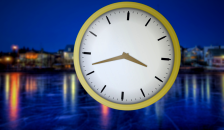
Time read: 3 h 42 min
